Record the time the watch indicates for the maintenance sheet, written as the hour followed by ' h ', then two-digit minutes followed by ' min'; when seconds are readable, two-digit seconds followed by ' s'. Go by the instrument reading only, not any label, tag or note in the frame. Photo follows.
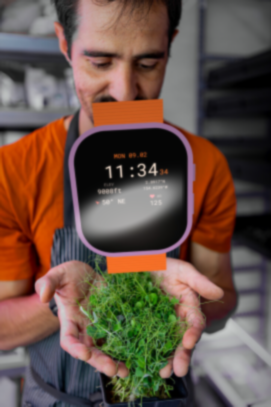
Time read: 11 h 34 min
